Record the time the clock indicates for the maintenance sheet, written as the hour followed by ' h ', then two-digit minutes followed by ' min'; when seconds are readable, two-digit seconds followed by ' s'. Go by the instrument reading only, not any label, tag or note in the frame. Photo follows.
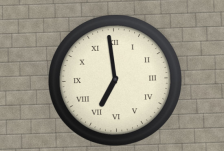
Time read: 6 h 59 min
